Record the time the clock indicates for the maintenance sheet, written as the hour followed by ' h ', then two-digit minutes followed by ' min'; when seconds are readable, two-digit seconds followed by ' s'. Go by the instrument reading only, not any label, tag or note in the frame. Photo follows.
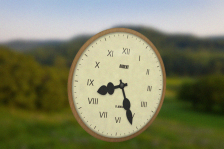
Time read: 8 h 26 min
